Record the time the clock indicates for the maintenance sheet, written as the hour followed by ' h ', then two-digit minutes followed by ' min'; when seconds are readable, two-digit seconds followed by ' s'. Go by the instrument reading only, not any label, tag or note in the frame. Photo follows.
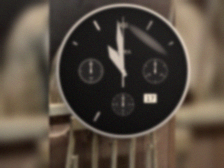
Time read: 10 h 59 min
